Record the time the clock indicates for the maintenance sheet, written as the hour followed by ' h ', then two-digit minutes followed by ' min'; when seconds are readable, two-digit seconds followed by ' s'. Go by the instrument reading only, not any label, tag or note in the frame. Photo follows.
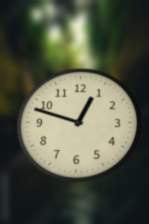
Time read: 12 h 48 min
